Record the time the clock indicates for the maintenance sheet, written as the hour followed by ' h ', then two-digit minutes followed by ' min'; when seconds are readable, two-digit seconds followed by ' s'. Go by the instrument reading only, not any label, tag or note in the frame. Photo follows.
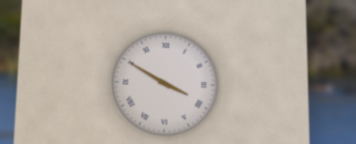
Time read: 3 h 50 min
